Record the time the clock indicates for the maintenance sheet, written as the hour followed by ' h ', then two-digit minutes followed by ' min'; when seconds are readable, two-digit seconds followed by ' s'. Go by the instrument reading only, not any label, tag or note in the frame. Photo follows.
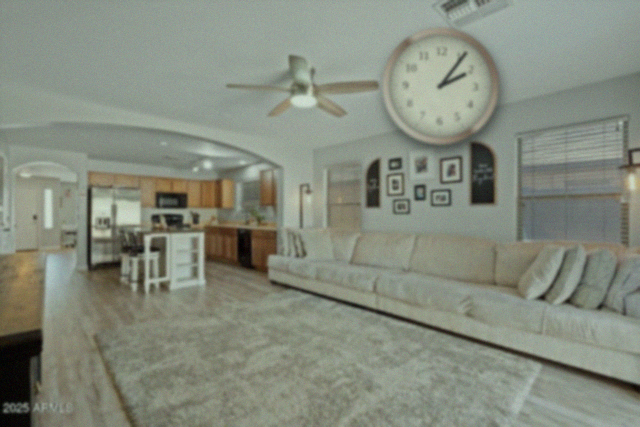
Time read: 2 h 06 min
